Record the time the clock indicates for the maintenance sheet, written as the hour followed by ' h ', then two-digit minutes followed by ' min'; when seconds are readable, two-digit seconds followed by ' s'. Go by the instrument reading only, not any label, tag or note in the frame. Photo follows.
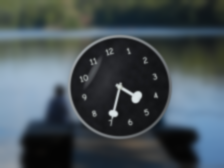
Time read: 4 h 35 min
